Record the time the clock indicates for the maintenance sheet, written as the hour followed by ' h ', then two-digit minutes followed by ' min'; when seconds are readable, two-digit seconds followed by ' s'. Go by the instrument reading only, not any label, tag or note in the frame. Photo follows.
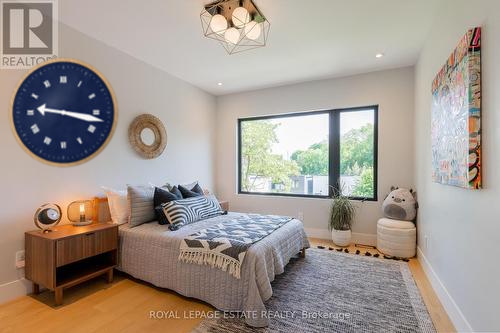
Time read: 9 h 17 min
